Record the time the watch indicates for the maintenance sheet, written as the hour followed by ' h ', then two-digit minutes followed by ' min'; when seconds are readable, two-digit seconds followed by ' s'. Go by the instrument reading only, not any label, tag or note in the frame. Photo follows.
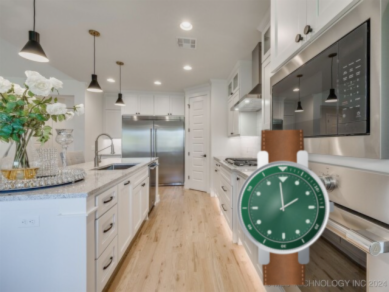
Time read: 1 h 59 min
